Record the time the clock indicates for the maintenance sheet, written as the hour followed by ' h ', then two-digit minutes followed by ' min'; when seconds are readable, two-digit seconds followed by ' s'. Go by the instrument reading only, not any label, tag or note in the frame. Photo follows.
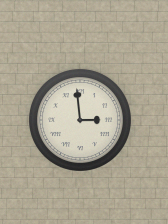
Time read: 2 h 59 min
